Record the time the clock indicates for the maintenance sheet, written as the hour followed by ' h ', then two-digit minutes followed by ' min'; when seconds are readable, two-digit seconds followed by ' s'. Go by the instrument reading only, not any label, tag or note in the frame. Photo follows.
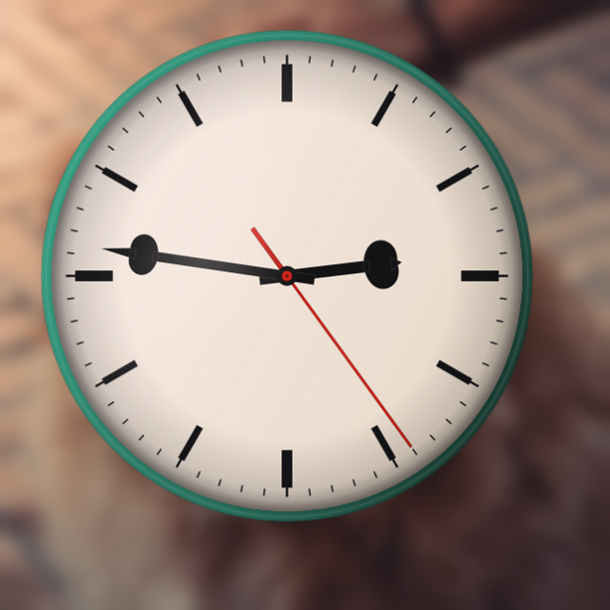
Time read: 2 h 46 min 24 s
